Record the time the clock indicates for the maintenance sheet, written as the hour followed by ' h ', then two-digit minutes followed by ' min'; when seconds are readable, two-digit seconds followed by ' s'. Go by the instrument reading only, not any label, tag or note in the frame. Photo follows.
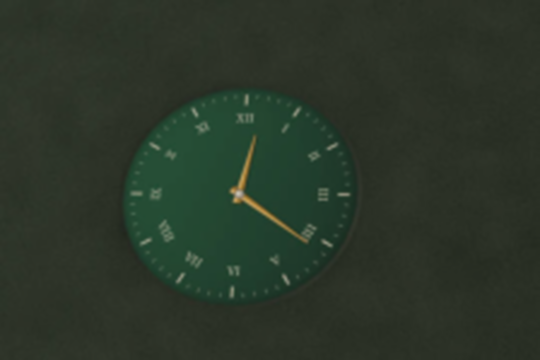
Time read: 12 h 21 min
